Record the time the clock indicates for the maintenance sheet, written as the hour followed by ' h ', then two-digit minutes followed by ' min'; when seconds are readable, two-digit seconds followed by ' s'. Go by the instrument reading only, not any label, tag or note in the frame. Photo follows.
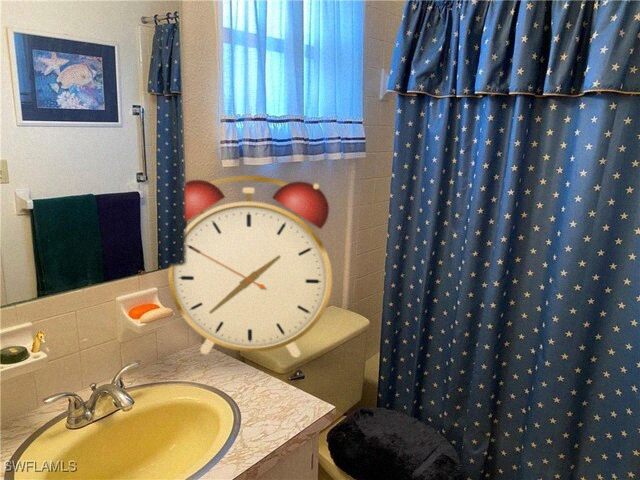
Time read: 1 h 37 min 50 s
